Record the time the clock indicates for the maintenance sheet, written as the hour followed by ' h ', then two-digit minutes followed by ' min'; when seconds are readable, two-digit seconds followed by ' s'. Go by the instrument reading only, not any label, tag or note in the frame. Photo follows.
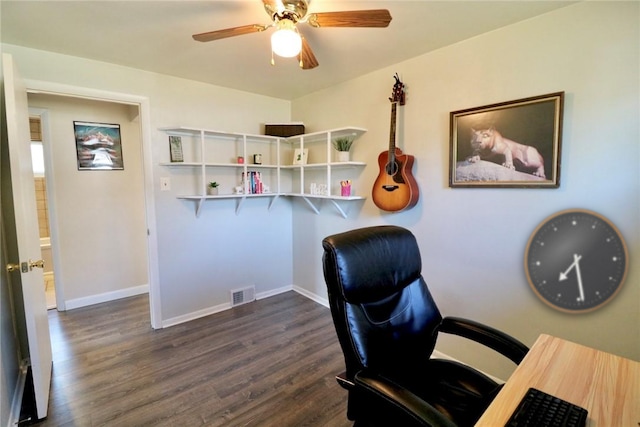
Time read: 7 h 29 min
